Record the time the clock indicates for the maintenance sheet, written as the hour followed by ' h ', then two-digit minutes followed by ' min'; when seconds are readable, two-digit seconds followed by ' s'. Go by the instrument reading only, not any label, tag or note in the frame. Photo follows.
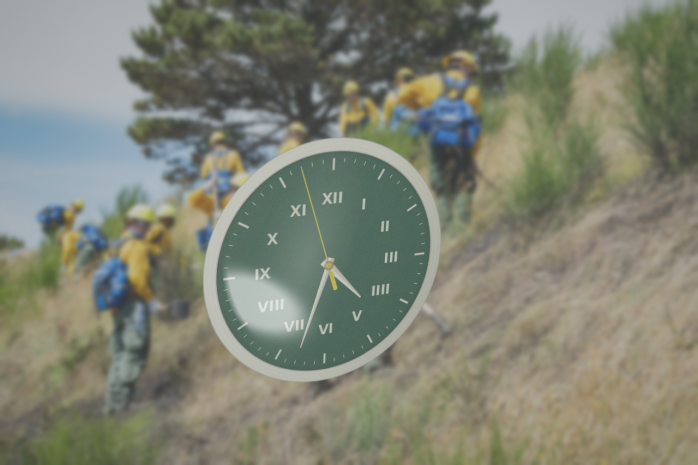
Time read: 4 h 32 min 57 s
